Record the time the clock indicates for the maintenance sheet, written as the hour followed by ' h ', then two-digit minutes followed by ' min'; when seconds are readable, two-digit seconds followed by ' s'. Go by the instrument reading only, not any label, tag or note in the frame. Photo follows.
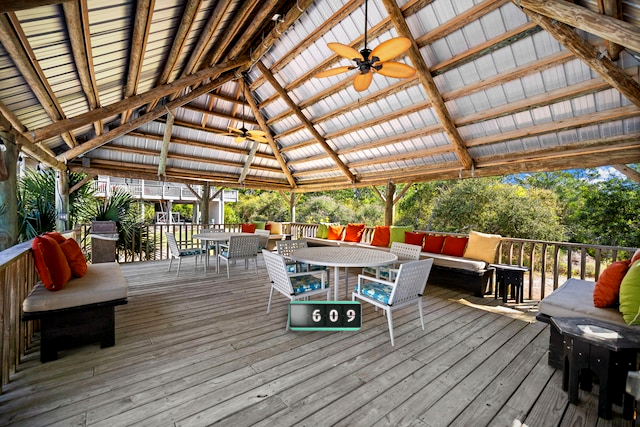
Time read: 6 h 09 min
